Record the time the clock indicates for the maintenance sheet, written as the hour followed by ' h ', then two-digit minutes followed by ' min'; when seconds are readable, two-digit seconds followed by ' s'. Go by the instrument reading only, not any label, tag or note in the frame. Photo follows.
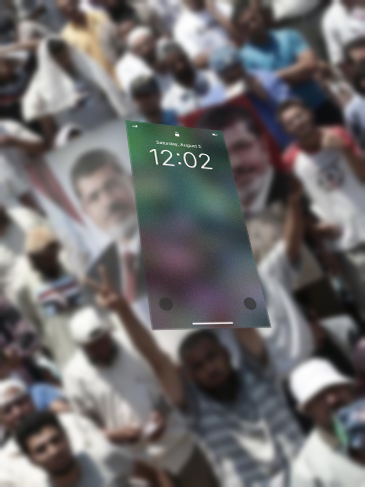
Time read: 12 h 02 min
